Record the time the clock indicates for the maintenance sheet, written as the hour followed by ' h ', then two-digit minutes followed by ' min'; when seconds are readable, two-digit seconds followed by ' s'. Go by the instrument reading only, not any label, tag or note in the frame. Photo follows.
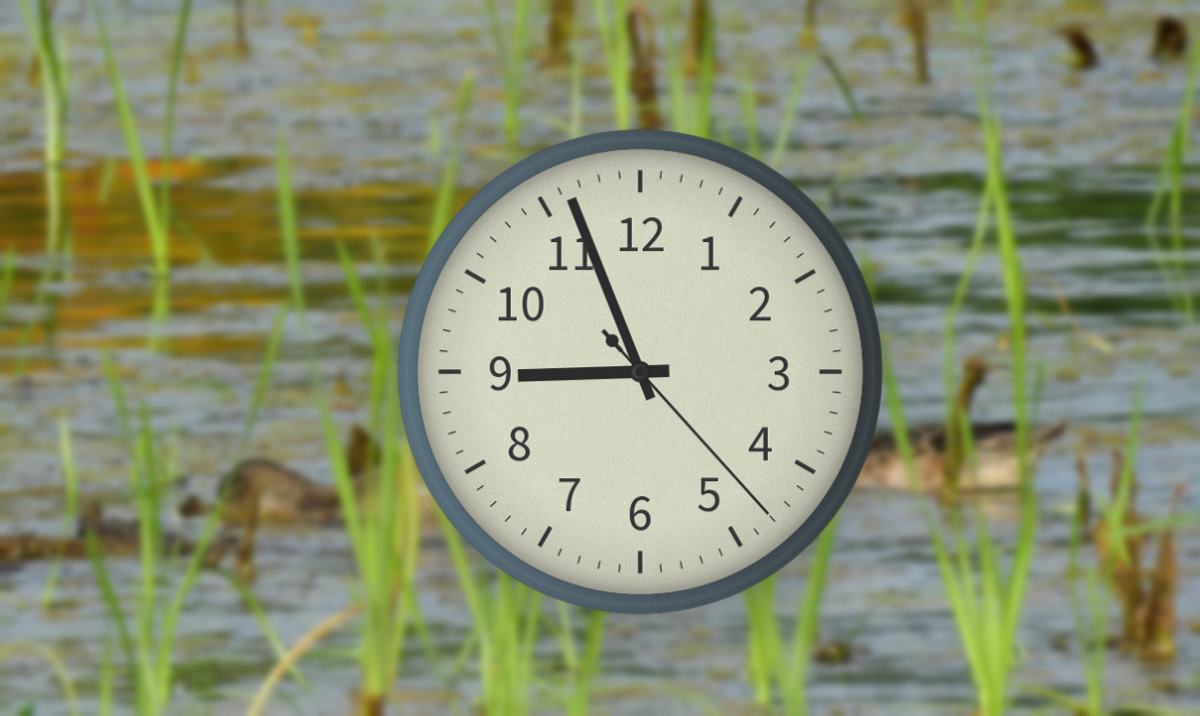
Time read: 8 h 56 min 23 s
